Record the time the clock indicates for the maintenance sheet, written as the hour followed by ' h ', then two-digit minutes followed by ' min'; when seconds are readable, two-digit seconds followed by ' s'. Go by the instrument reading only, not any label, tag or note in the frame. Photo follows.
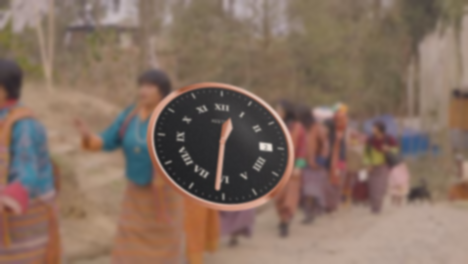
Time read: 12 h 31 min
